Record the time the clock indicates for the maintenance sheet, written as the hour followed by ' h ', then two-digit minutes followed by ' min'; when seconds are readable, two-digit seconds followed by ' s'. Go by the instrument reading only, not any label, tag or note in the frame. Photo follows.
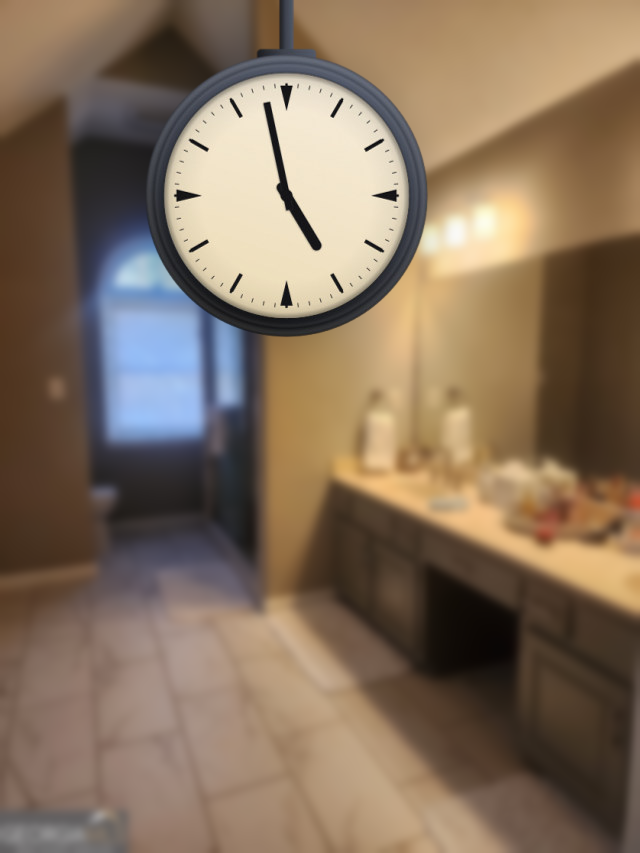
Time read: 4 h 58 min
